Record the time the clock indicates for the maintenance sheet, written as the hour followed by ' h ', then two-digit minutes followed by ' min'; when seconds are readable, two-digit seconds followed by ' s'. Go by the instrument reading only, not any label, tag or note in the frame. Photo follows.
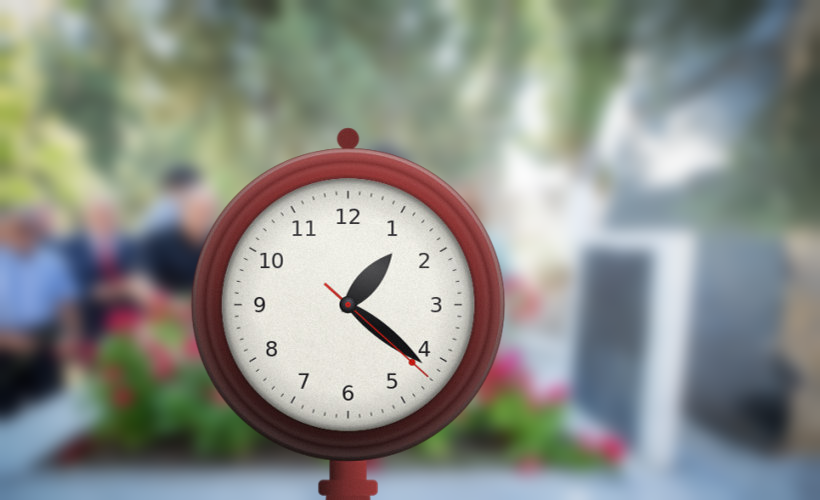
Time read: 1 h 21 min 22 s
